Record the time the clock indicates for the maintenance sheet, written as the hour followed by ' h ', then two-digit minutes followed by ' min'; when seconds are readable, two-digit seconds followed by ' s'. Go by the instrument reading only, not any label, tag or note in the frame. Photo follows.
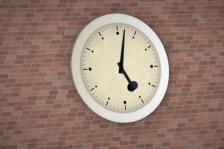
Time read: 5 h 02 min
